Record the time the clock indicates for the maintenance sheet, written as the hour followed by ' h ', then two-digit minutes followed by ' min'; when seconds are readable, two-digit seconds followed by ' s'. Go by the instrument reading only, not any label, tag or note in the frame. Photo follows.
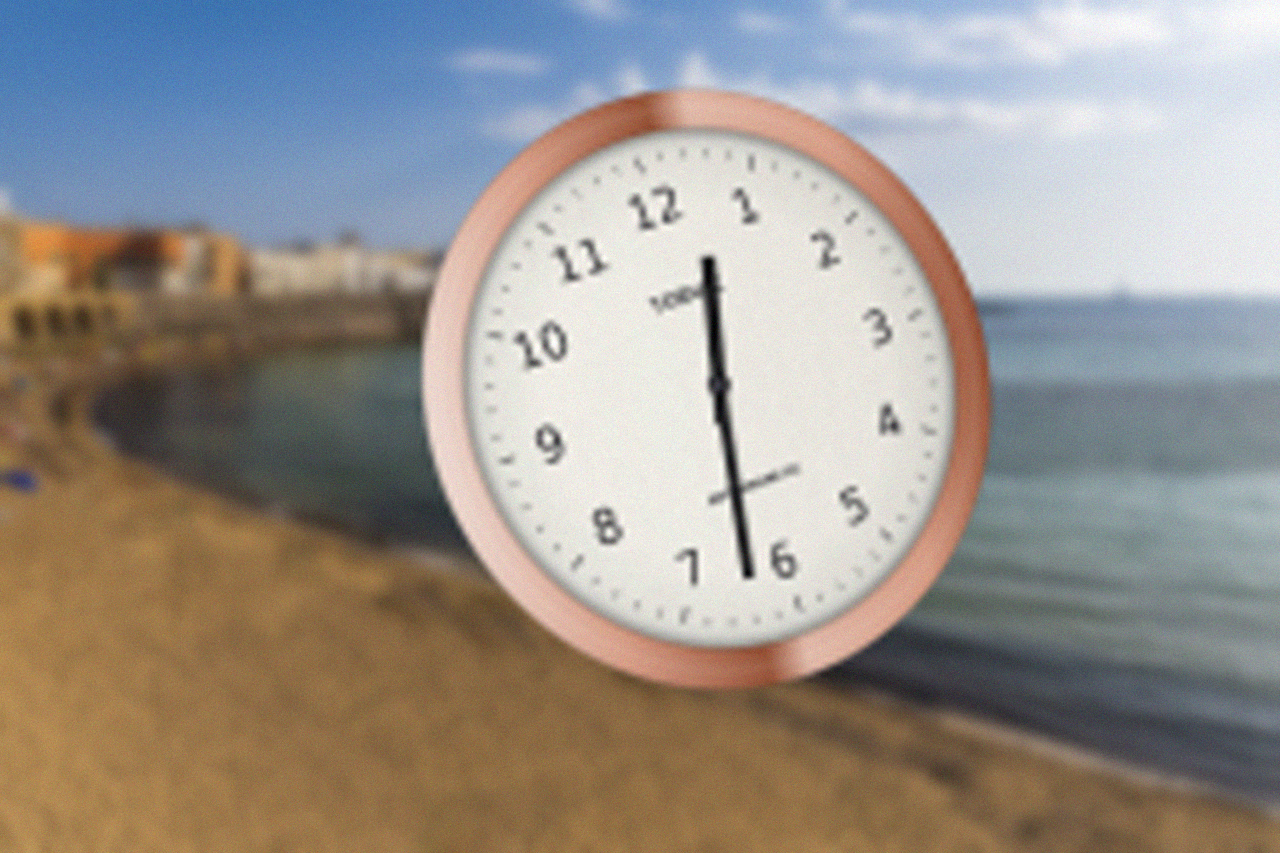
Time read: 12 h 32 min
